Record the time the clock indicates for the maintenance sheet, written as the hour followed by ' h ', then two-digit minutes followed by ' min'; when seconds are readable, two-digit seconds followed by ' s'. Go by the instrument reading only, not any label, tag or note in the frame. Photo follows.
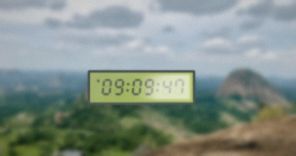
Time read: 9 h 09 min 47 s
